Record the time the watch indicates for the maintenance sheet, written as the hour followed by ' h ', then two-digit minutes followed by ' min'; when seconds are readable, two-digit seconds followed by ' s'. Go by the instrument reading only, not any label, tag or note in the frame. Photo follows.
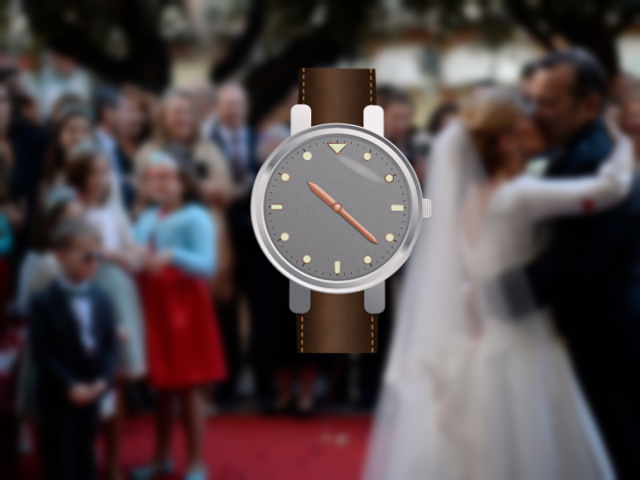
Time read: 10 h 22 min
